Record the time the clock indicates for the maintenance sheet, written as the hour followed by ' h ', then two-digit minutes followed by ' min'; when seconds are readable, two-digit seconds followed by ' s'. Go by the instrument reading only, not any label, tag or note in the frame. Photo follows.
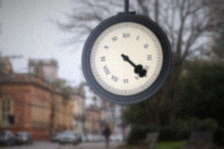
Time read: 4 h 22 min
